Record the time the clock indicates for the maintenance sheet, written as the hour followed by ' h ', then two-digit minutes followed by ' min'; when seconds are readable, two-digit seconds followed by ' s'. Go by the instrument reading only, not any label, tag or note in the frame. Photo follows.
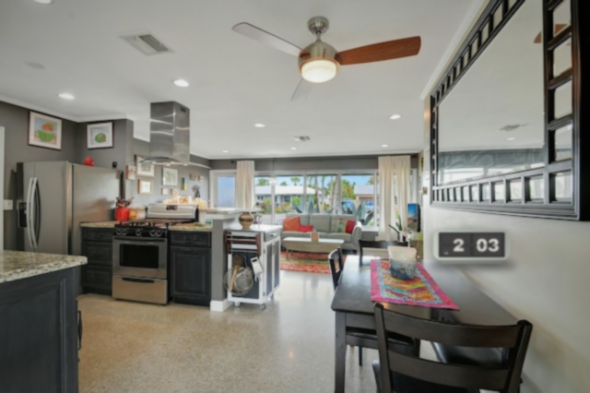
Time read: 2 h 03 min
